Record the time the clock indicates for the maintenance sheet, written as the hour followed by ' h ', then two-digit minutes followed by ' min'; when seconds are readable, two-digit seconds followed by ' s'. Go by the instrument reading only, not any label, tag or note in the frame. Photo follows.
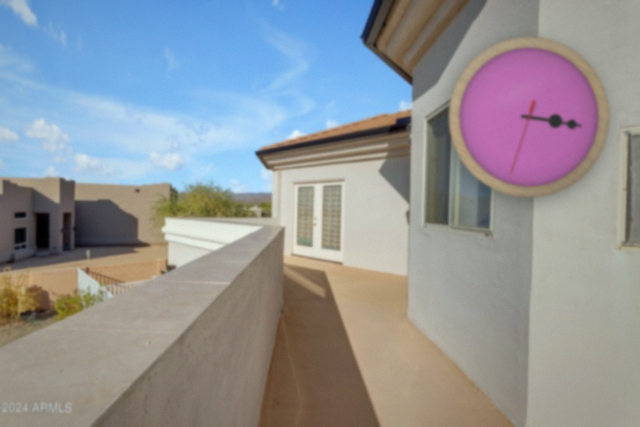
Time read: 3 h 16 min 33 s
